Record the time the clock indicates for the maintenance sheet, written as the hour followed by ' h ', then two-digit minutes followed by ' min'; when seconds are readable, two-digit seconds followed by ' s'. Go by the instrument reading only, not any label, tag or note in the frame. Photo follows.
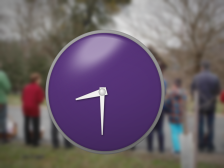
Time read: 8 h 30 min
